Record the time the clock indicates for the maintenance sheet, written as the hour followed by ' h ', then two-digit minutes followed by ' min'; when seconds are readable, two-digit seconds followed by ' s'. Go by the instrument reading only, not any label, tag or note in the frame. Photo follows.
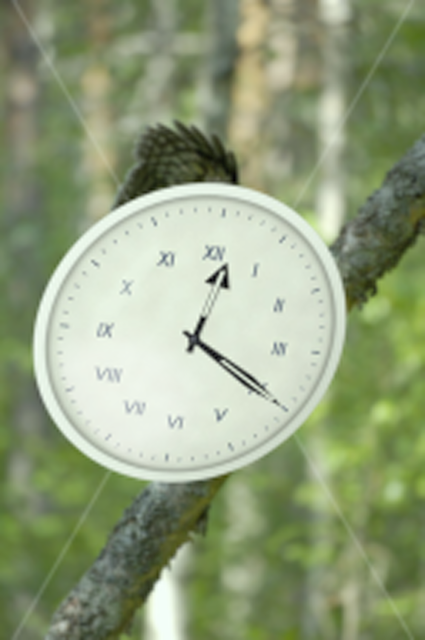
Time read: 12 h 20 min
